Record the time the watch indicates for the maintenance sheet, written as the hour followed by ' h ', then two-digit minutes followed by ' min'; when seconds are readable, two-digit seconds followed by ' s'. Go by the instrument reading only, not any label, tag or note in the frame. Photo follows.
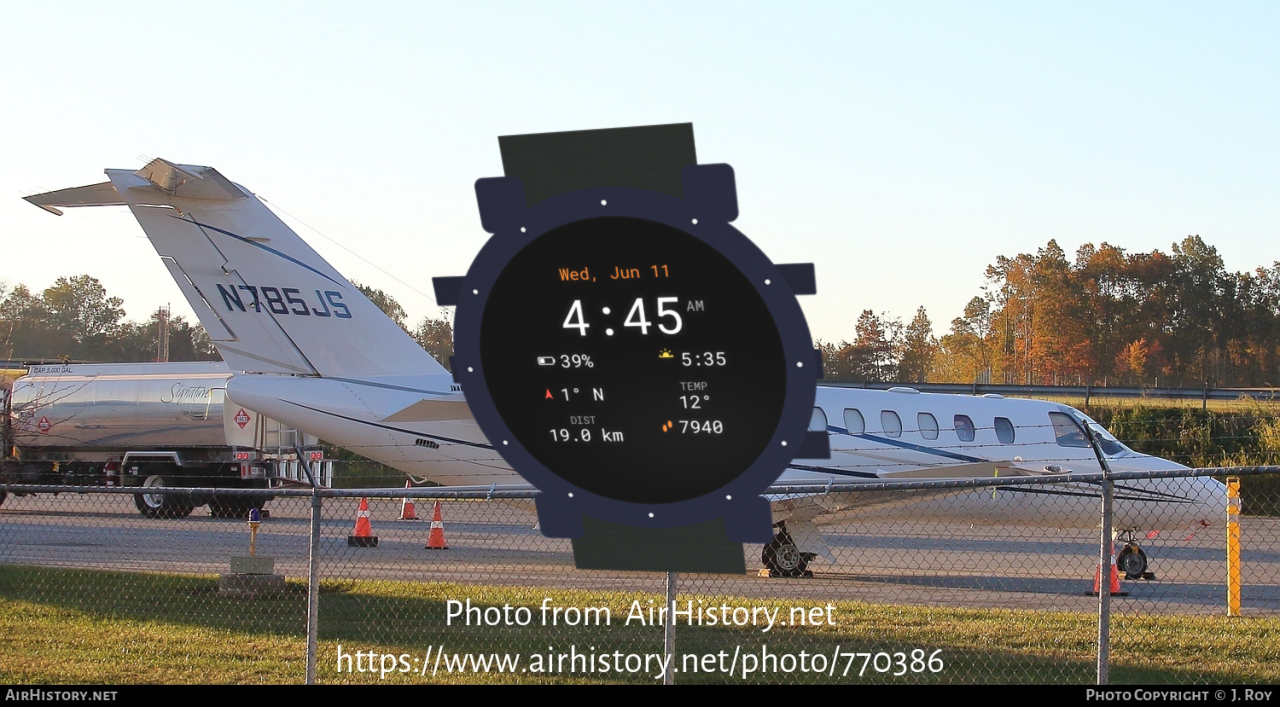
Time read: 4 h 45 min
